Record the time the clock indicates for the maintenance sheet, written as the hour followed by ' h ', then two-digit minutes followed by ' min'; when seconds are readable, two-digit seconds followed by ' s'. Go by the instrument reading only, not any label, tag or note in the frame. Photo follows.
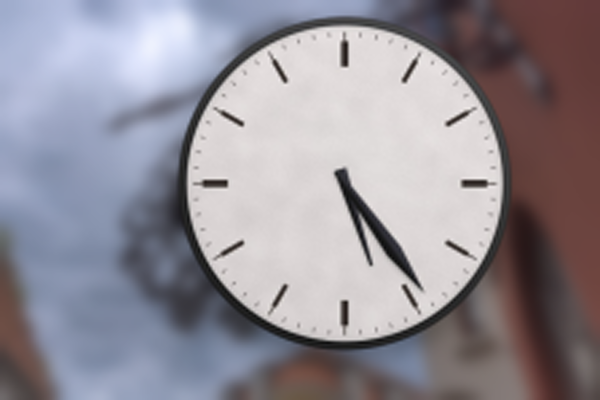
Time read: 5 h 24 min
